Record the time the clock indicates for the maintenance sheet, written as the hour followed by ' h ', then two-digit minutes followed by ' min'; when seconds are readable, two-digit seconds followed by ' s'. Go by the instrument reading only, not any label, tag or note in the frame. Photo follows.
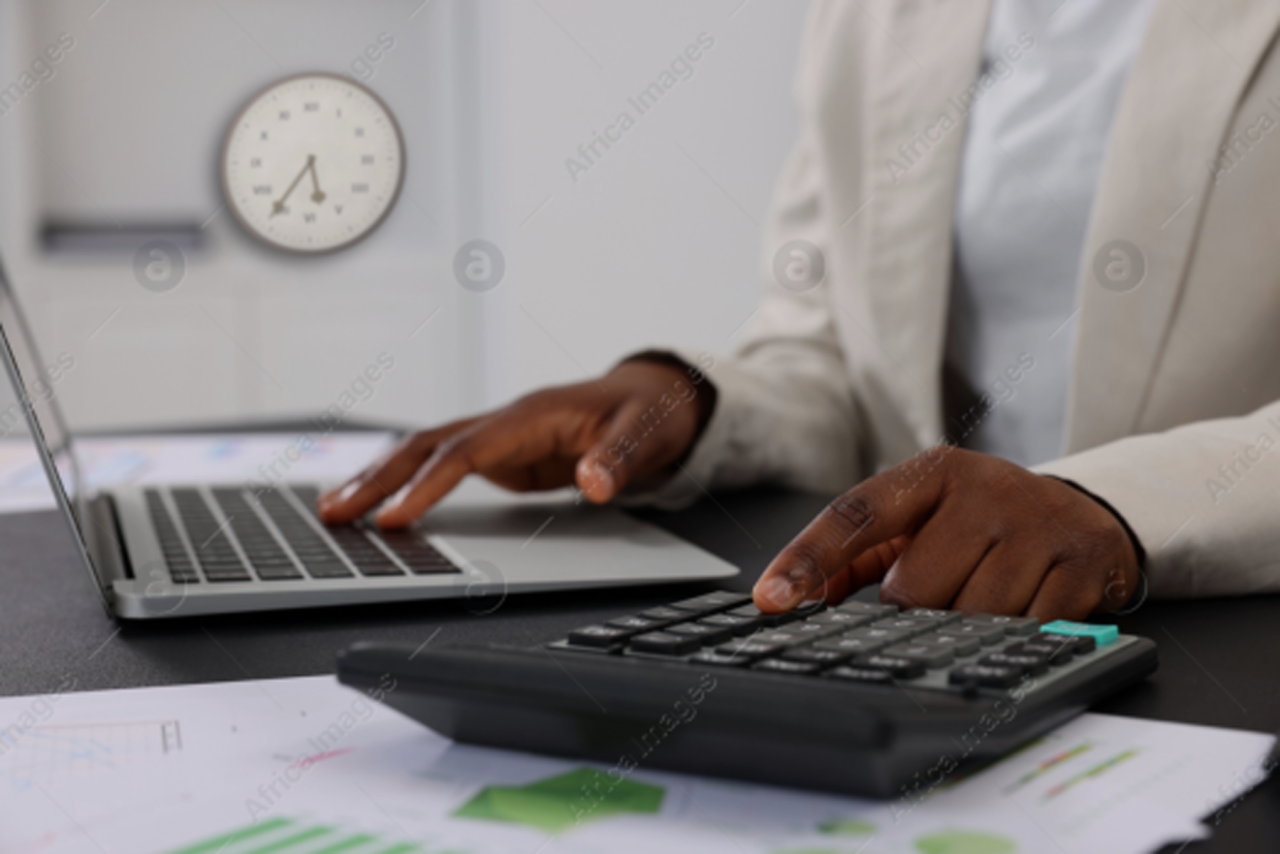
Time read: 5 h 36 min
